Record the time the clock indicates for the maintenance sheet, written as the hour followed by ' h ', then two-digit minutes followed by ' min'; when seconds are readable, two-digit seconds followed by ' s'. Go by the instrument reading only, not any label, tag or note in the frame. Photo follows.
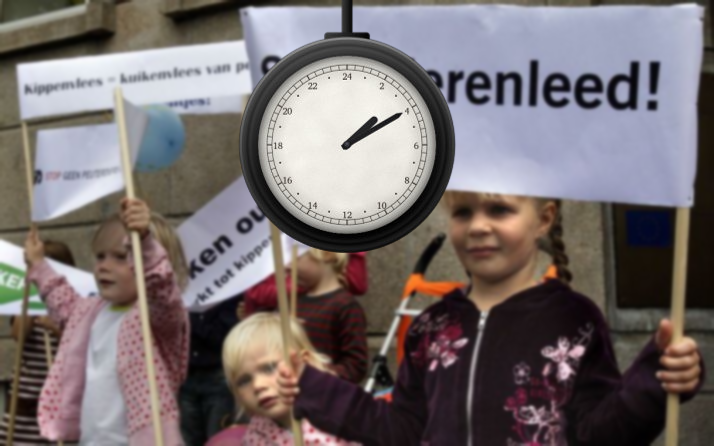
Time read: 3 h 10 min
